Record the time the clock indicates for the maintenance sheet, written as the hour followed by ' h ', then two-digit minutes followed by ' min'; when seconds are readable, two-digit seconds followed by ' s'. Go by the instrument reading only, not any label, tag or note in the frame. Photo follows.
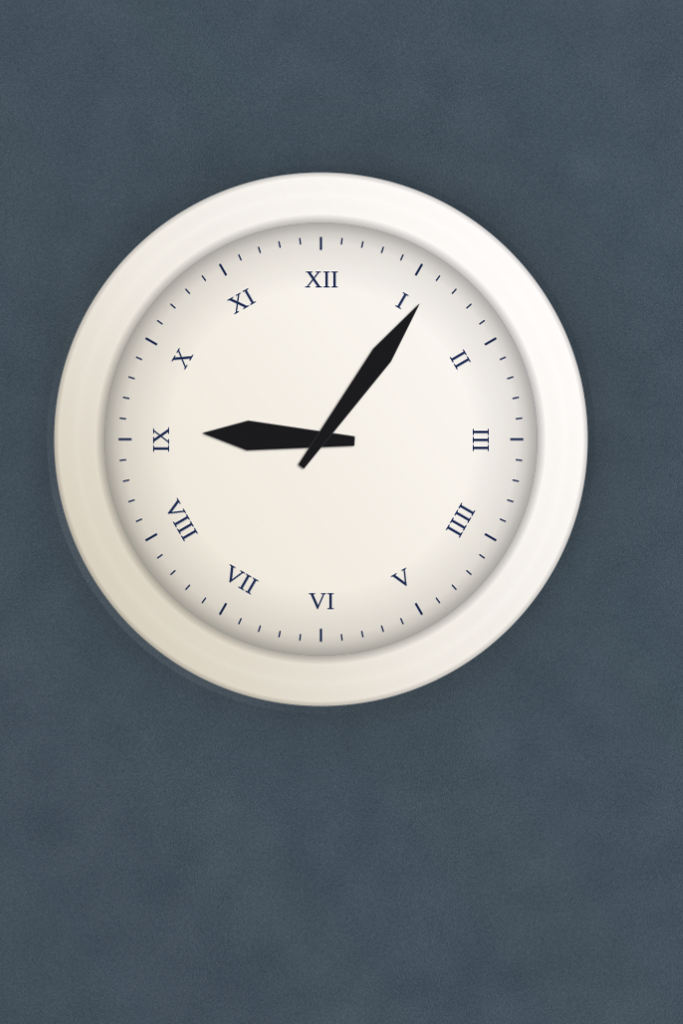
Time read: 9 h 06 min
